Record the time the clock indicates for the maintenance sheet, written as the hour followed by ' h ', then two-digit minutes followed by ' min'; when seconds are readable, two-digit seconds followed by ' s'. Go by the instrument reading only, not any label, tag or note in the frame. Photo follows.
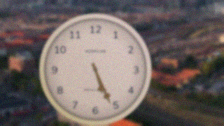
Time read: 5 h 26 min
